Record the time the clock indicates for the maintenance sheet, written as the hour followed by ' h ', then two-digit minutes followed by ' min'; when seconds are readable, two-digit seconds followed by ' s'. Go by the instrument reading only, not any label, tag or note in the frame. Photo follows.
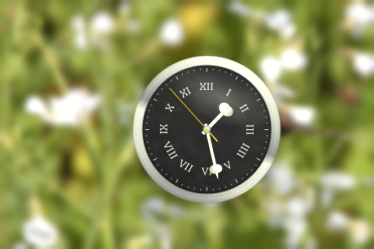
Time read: 1 h 27 min 53 s
